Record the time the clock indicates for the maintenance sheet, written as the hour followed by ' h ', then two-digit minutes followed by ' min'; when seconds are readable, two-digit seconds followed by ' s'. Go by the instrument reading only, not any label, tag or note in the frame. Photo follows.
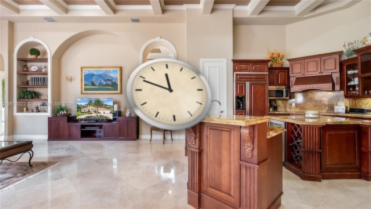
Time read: 11 h 49 min
